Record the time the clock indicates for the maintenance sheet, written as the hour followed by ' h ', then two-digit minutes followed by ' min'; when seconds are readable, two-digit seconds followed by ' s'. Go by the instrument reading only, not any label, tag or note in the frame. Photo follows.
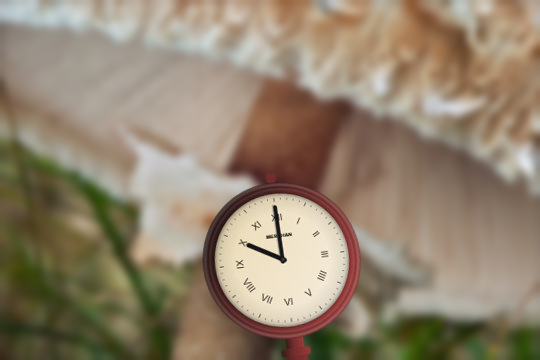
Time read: 10 h 00 min
